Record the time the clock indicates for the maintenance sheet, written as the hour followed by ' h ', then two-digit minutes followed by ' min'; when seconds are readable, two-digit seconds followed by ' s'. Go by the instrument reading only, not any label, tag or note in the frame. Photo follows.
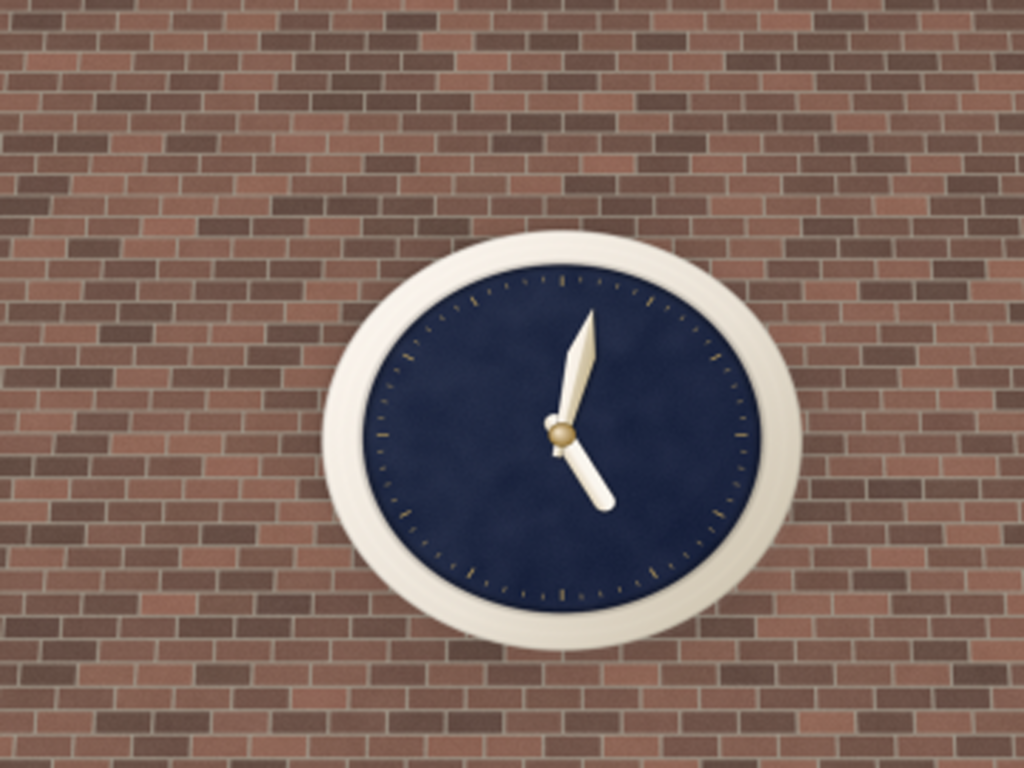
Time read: 5 h 02 min
